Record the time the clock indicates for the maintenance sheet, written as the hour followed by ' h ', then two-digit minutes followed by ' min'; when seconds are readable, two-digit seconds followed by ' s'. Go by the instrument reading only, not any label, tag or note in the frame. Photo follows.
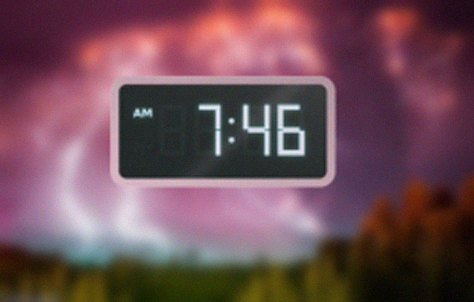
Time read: 7 h 46 min
